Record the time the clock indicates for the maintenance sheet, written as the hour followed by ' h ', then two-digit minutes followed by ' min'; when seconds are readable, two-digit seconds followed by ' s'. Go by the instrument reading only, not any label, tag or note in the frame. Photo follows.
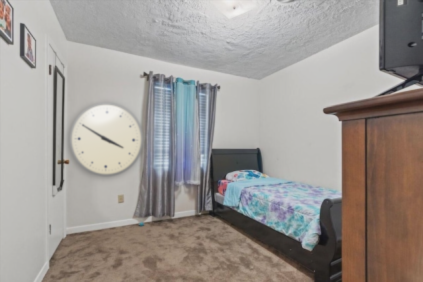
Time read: 3 h 50 min
